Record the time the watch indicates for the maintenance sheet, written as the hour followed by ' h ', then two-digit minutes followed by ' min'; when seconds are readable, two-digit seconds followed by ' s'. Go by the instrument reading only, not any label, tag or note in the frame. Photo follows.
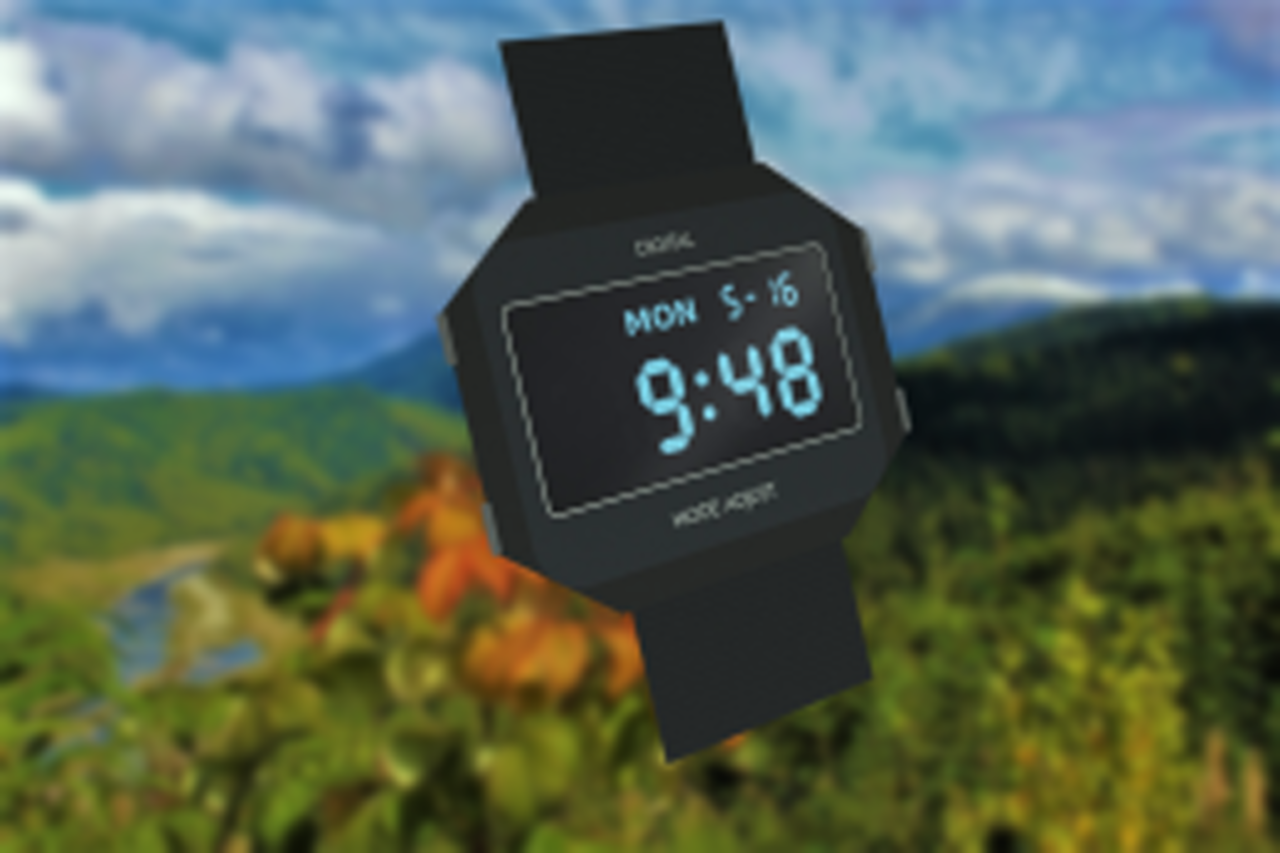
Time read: 9 h 48 min
